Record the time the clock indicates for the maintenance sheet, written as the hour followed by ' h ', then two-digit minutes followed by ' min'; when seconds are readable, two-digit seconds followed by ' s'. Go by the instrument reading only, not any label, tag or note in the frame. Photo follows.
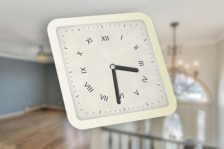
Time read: 3 h 31 min
